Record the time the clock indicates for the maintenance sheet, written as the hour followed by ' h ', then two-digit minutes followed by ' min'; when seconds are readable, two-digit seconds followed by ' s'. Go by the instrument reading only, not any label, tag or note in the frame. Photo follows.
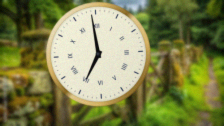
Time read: 6 h 59 min
